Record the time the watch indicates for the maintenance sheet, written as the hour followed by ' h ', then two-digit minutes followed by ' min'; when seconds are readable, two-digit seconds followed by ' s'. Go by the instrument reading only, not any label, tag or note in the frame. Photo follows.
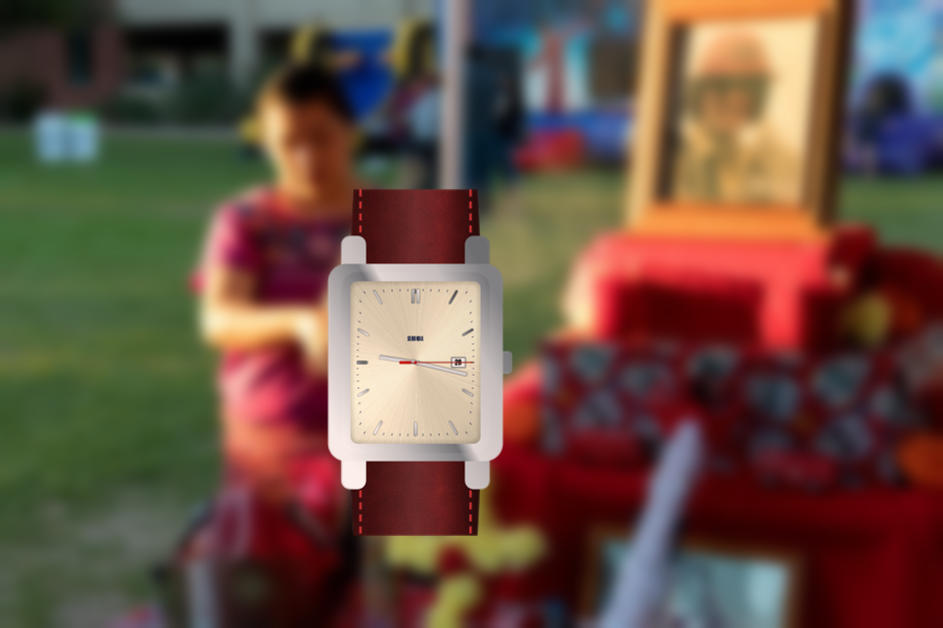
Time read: 9 h 17 min 15 s
